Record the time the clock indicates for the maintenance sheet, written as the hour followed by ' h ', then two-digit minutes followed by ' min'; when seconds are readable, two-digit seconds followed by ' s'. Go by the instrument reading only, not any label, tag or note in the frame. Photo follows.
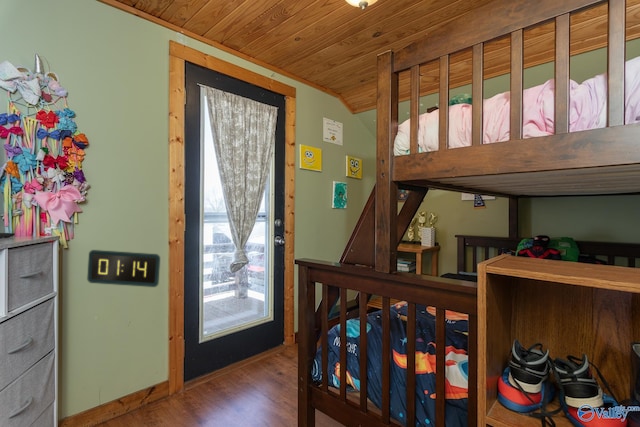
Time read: 1 h 14 min
